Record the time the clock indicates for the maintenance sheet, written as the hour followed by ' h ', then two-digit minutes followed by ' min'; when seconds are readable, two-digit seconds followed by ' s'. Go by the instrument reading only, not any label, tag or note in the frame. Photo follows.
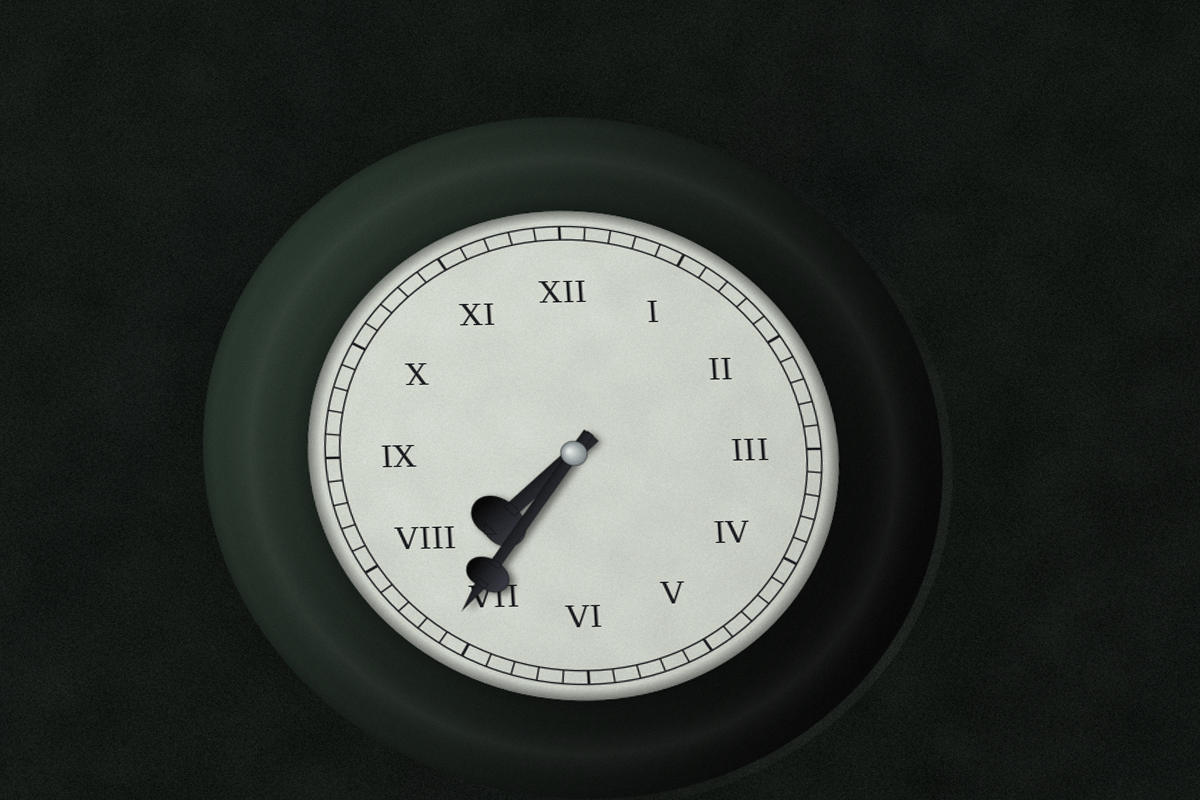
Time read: 7 h 36 min
